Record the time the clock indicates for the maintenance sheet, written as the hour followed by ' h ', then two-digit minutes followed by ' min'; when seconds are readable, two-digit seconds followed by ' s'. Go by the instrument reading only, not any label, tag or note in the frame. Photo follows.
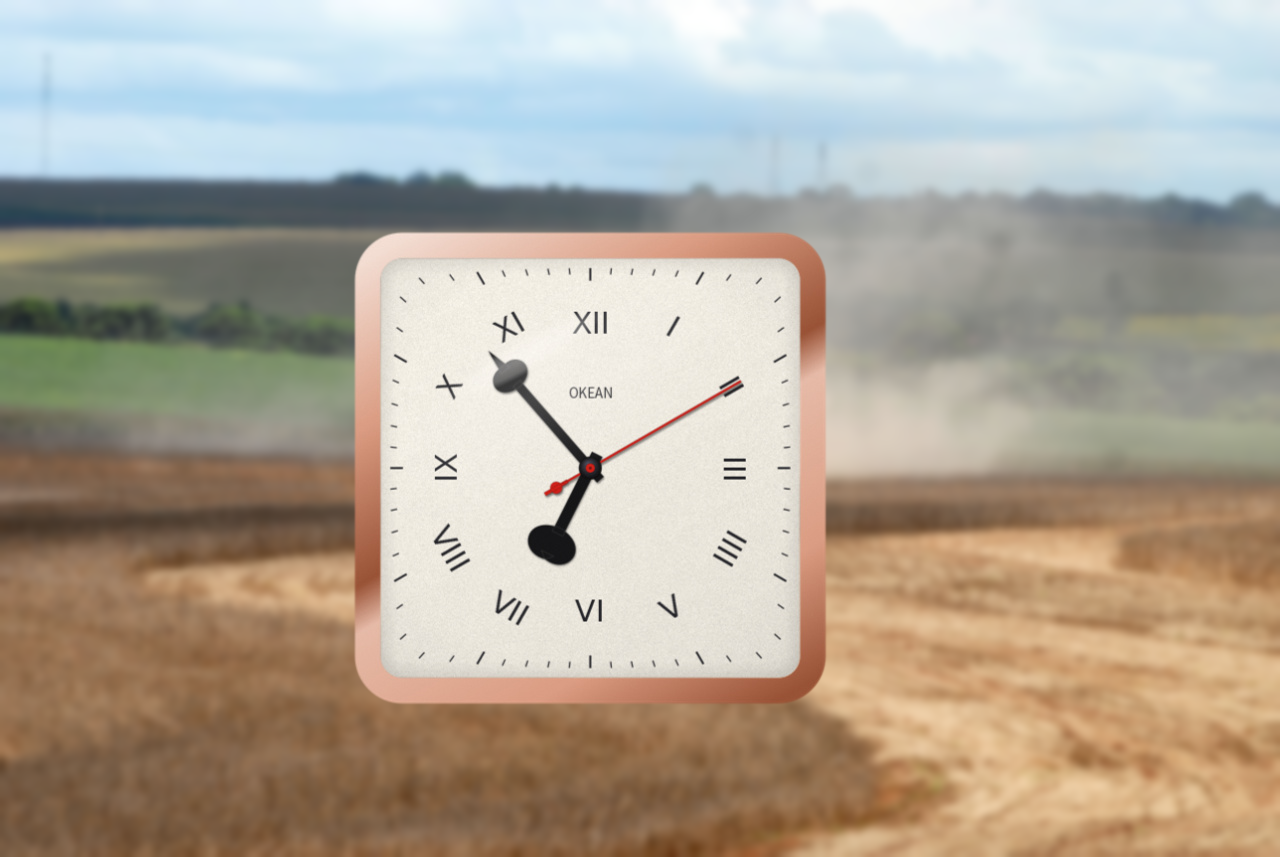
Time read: 6 h 53 min 10 s
